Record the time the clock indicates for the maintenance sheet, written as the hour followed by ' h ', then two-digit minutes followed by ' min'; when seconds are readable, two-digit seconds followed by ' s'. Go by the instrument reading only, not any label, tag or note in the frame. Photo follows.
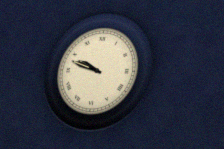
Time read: 9 h 48 min
